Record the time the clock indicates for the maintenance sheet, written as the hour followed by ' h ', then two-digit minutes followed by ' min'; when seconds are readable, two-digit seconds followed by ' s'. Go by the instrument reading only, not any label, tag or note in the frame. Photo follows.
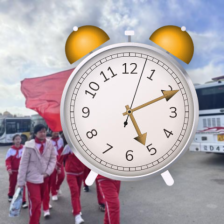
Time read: 5 h 11 min 03 s
